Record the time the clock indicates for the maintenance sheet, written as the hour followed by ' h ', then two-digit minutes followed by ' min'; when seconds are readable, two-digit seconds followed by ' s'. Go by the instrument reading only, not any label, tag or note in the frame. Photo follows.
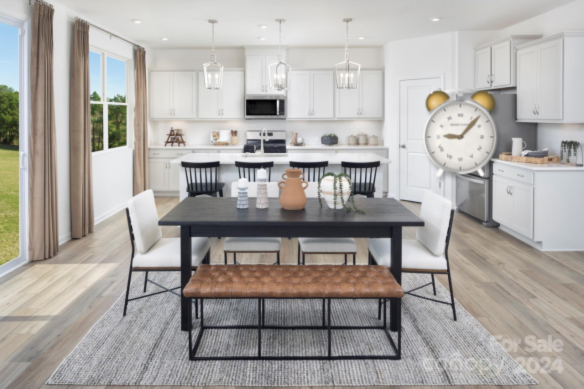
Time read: 9 h 07 min
